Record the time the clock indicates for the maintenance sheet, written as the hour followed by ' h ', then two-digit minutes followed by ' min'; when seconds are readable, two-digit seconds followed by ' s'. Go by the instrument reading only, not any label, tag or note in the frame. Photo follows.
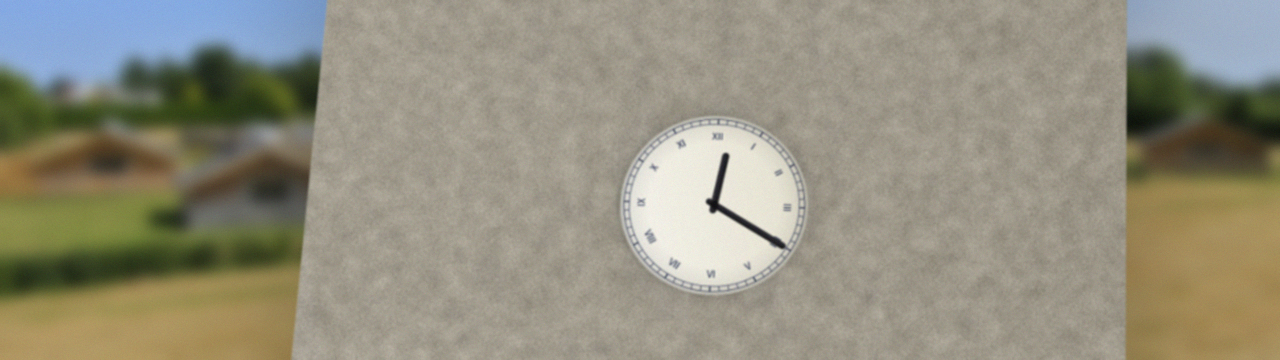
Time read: 12 h 20 min
